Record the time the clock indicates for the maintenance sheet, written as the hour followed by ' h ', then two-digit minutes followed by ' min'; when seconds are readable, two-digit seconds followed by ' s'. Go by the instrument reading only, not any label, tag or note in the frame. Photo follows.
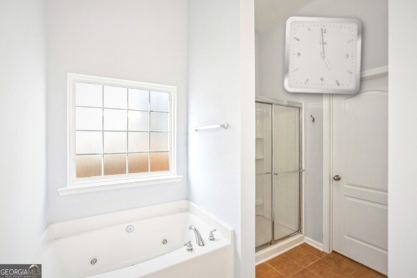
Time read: 4 h 59 min
